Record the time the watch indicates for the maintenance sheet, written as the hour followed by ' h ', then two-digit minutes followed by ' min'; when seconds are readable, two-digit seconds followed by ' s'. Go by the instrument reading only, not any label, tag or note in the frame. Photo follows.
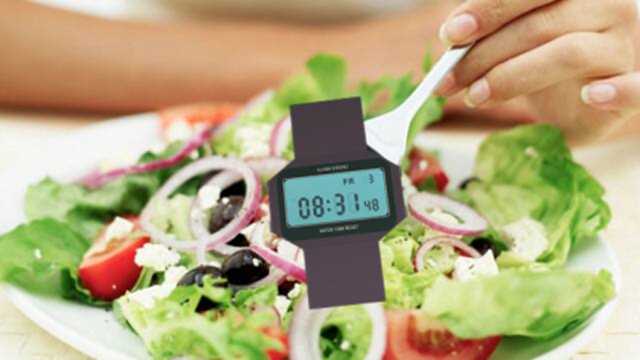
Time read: 8 h 31 min 48 s
